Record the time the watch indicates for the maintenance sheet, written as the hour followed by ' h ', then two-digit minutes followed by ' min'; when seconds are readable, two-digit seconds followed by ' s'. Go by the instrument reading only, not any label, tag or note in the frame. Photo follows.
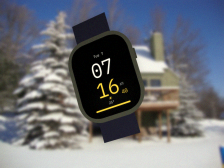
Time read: 7 h 16 min
